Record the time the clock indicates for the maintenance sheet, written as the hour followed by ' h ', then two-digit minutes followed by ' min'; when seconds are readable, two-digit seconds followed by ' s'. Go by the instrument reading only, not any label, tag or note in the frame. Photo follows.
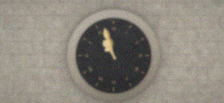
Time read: 10 h 57 min
